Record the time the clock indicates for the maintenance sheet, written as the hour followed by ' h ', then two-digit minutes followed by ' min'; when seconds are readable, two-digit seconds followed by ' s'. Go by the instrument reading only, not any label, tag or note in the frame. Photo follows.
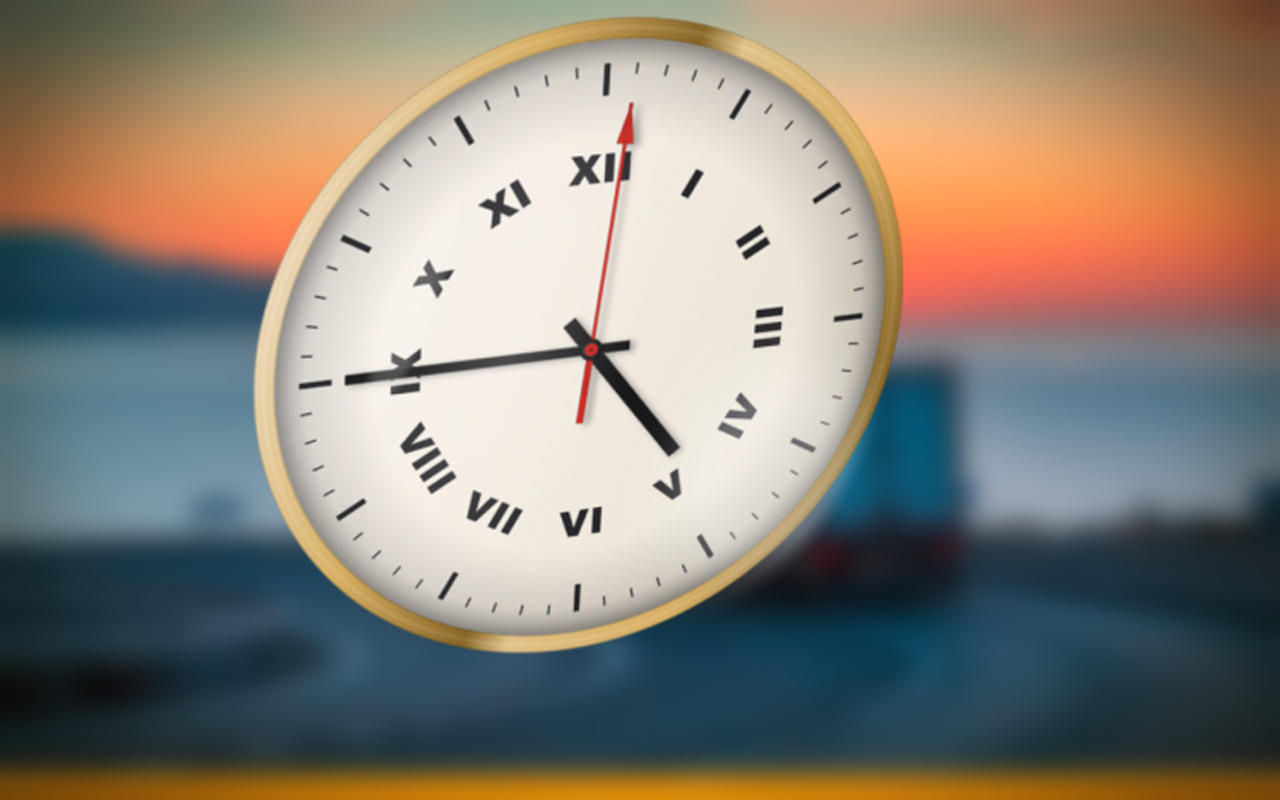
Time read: 4 h 45 min 01 s
